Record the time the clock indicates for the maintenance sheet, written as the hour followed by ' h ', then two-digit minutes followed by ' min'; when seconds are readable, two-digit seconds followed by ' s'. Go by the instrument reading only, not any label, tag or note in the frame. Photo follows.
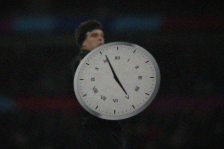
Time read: 4 h 56 min
